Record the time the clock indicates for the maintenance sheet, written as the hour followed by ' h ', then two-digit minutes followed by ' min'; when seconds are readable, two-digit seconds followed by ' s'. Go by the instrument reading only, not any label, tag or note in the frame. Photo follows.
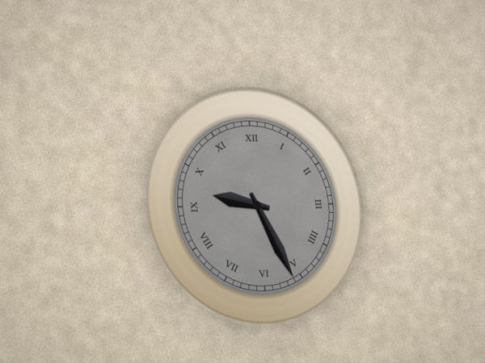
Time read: 9 h 26 min
